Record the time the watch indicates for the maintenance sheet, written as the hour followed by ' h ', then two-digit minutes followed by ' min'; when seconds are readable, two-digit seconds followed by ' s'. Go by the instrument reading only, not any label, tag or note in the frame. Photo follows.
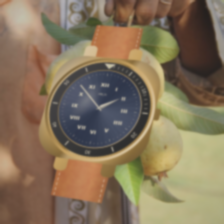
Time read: 1 h 52 min
